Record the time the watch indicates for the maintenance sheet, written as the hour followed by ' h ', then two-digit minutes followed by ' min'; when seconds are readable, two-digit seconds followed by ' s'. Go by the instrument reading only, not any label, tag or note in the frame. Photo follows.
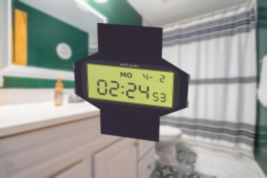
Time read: 2 h 24 min 53 s
